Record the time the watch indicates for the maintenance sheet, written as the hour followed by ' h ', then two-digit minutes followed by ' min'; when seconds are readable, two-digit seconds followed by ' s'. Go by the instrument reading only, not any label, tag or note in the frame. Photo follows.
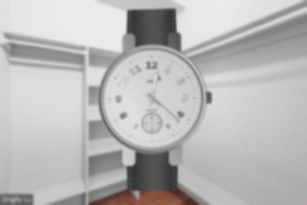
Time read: 12 h 22 min
